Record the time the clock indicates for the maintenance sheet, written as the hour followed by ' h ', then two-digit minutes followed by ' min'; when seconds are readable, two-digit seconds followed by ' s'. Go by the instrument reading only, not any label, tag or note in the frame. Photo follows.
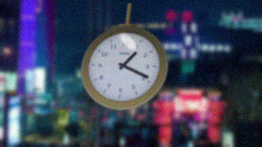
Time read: 1 h 19 min
